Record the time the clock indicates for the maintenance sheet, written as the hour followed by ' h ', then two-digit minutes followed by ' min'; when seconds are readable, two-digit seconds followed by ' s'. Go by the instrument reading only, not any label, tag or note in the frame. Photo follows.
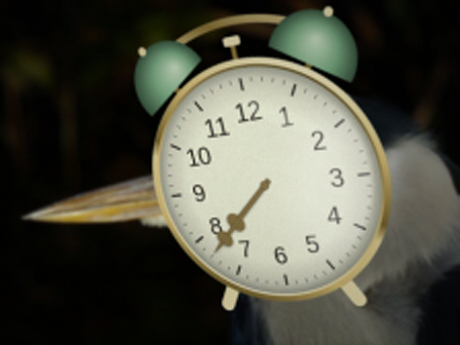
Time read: 7 h 38 min
